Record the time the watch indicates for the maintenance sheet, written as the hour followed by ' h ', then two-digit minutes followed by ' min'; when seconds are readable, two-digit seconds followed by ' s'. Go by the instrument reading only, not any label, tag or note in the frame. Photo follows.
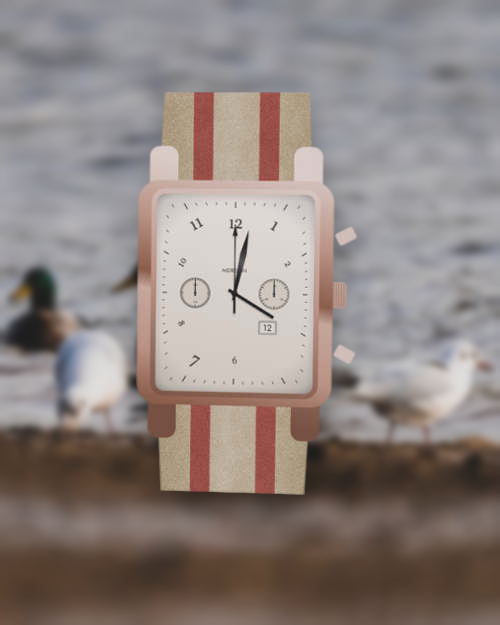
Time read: 4 h 02 min
